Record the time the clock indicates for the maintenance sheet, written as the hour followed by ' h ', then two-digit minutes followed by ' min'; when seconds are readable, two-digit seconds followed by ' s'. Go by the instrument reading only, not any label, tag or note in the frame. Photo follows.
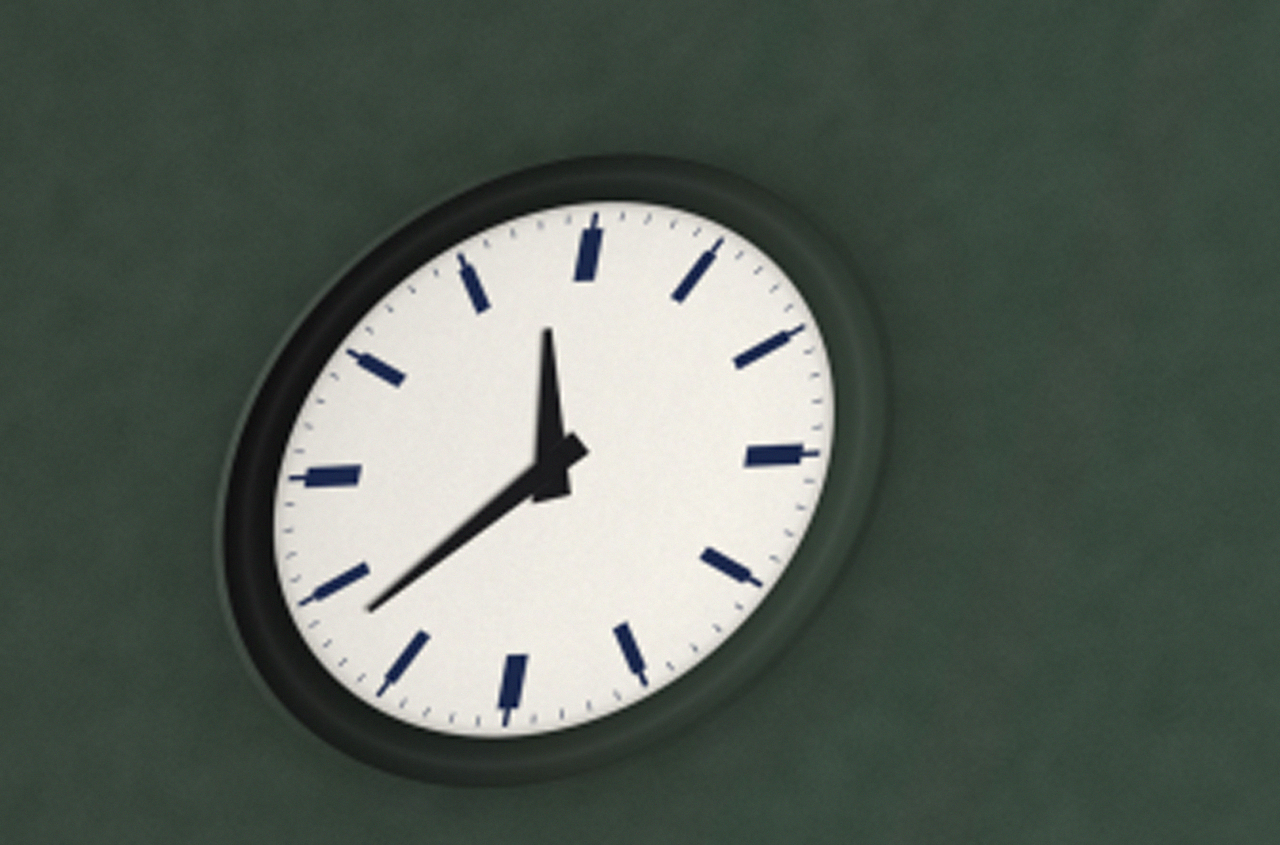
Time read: 11 h 38 min
